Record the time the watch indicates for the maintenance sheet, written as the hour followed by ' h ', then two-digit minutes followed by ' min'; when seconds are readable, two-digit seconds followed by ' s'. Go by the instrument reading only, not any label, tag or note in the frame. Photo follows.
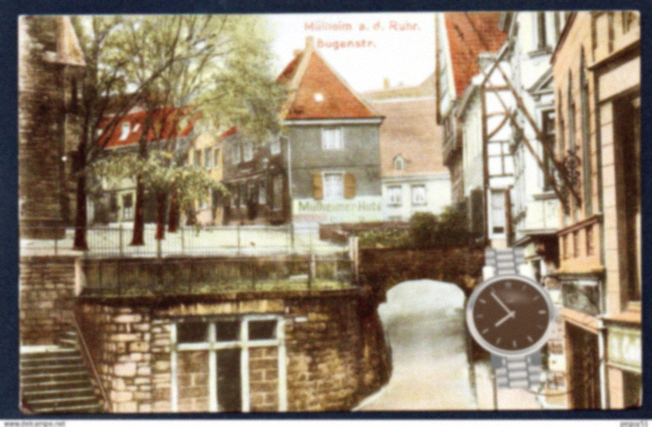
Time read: 7 h 54 min
